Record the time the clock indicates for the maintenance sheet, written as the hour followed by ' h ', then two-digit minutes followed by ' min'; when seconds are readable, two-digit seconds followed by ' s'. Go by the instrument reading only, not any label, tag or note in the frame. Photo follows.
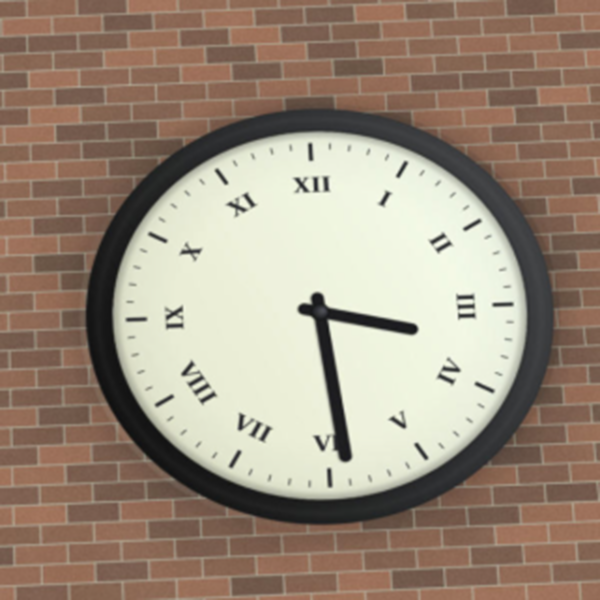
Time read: 3 h 29 min
